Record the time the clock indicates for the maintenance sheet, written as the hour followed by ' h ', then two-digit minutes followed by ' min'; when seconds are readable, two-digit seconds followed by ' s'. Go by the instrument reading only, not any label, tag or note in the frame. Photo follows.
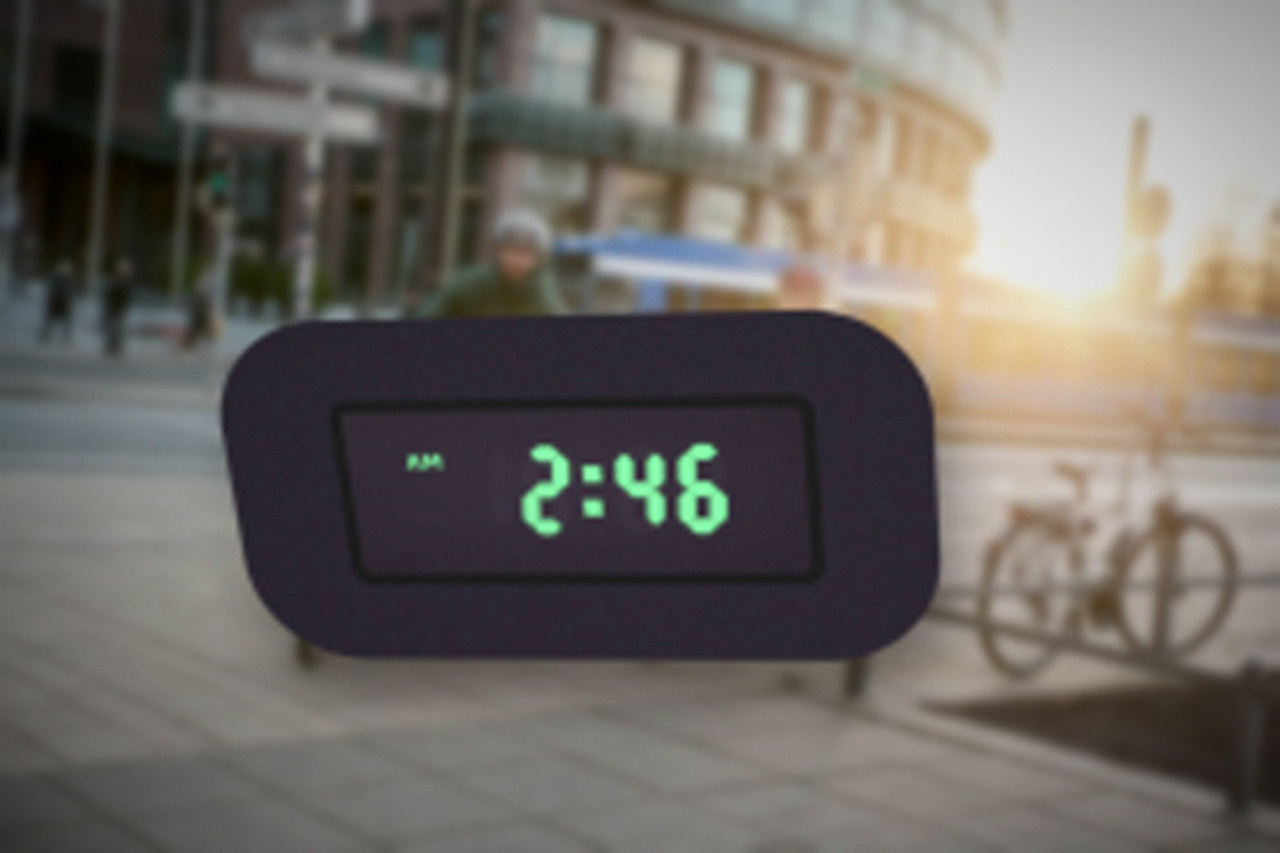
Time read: 2 h 46 min
